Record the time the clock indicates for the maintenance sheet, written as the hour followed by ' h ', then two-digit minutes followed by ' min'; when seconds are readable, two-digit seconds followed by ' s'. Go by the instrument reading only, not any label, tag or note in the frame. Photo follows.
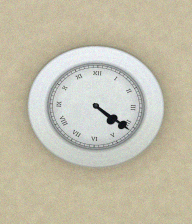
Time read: 4 h 21 min
